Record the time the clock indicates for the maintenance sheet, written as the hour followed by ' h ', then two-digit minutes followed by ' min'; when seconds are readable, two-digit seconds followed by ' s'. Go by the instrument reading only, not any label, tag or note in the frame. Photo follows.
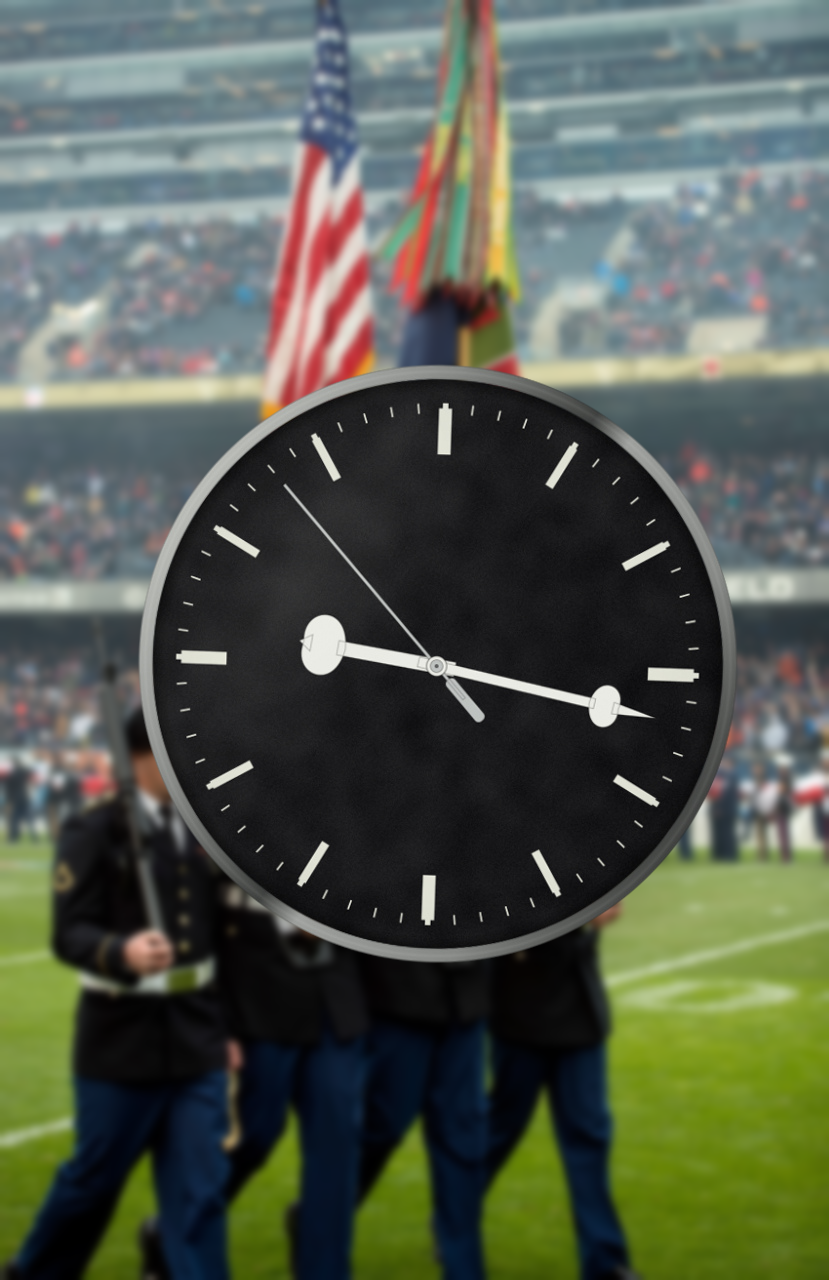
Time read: 9 h 16 min 53 s
